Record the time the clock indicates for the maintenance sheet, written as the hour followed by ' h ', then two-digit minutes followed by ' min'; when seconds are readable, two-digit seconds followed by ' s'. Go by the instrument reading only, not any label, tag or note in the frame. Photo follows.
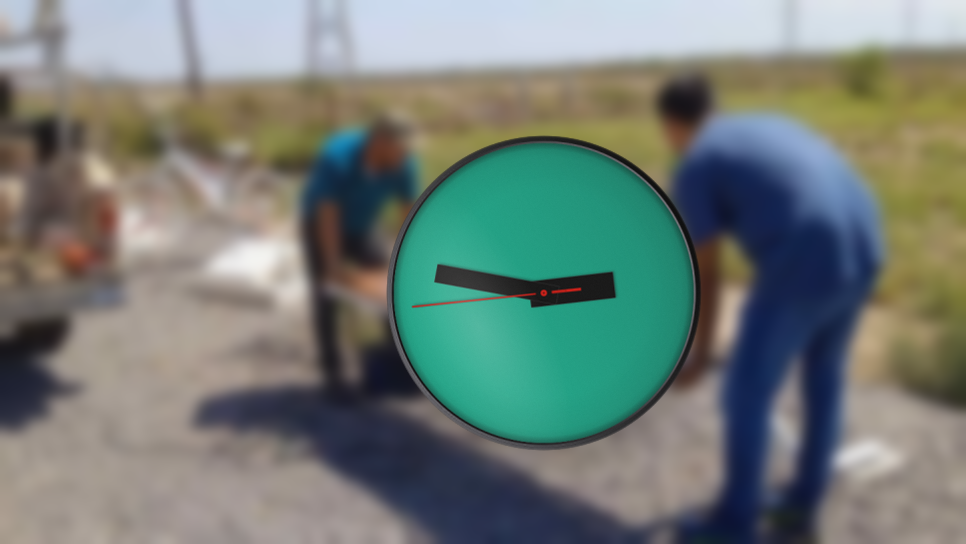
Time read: 2 h 46 min 44 s
